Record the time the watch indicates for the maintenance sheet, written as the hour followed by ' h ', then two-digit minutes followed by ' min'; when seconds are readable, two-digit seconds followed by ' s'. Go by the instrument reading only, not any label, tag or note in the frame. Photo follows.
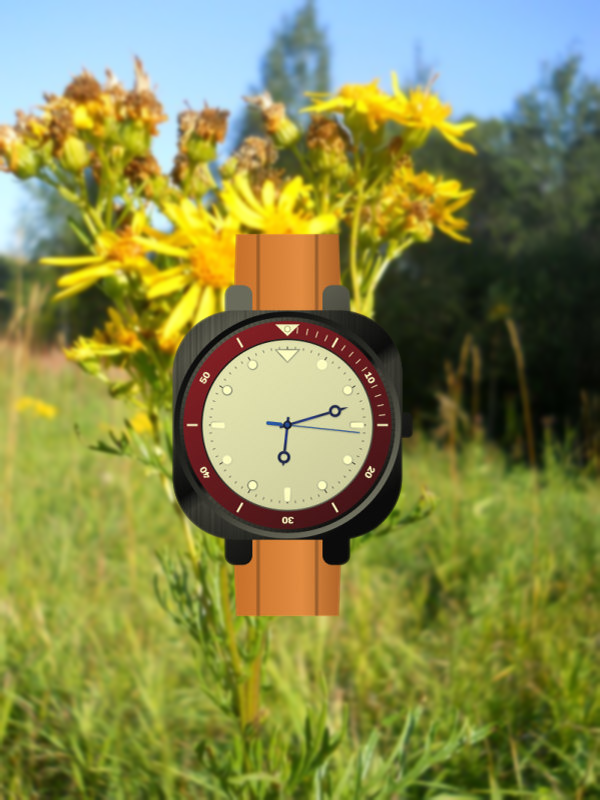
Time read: 6 h 12 min 16 s
